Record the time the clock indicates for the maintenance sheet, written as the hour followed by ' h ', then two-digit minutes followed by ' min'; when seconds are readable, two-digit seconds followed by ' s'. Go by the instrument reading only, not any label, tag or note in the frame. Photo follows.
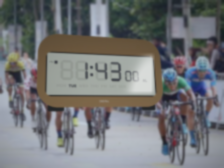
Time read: 1 h 43 min 00 s
